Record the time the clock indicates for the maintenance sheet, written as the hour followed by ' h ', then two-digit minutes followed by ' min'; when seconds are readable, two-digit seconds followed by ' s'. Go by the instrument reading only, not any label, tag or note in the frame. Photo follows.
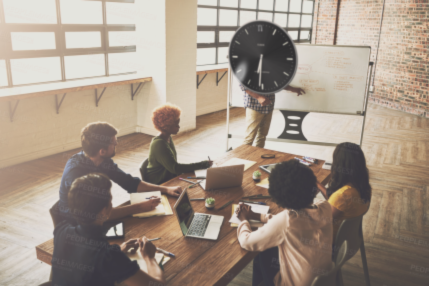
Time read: 6 h 31 min
